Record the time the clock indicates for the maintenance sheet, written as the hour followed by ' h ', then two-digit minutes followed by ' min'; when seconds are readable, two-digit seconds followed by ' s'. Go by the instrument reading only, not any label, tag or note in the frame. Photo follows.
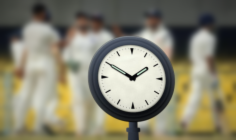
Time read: 1 h 50 min
